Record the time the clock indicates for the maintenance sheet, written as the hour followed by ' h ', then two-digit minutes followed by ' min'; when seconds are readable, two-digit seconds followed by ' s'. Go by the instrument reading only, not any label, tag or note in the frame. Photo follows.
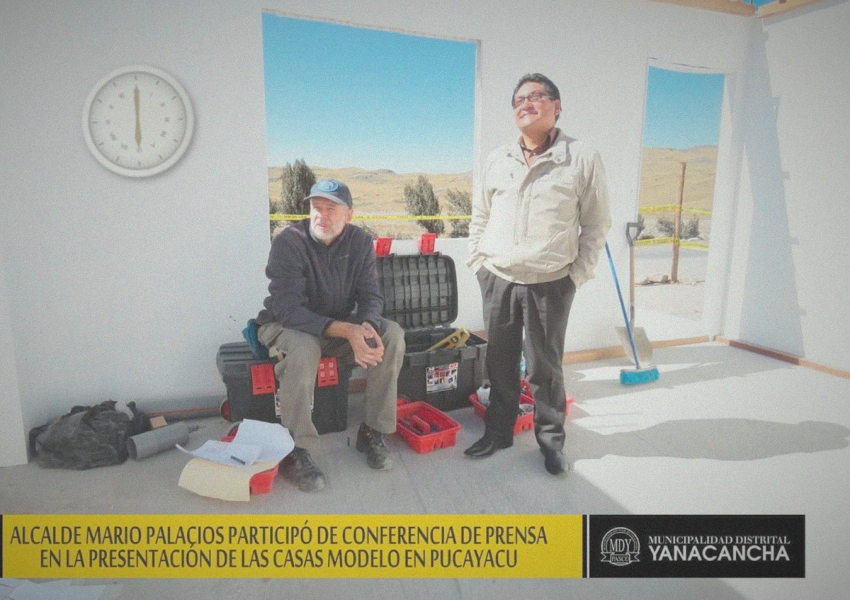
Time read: 6 h 00 min
